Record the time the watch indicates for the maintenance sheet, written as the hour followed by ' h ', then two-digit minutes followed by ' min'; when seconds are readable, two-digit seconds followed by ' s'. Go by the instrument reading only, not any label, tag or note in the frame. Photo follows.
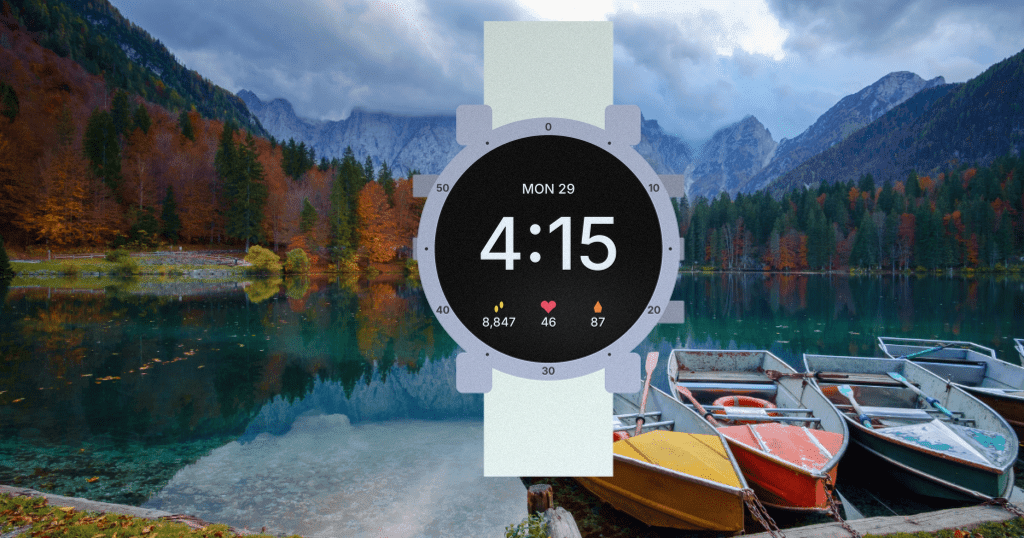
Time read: 4 h 15 min
